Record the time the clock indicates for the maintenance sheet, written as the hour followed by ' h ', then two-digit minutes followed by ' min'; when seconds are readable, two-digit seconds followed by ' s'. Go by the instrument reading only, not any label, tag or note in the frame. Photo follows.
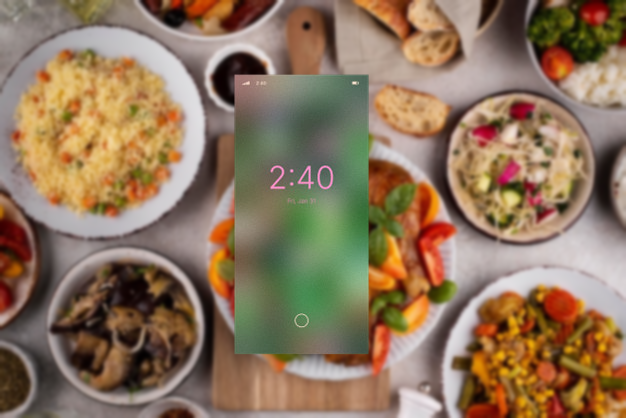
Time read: 2 h 40 min
